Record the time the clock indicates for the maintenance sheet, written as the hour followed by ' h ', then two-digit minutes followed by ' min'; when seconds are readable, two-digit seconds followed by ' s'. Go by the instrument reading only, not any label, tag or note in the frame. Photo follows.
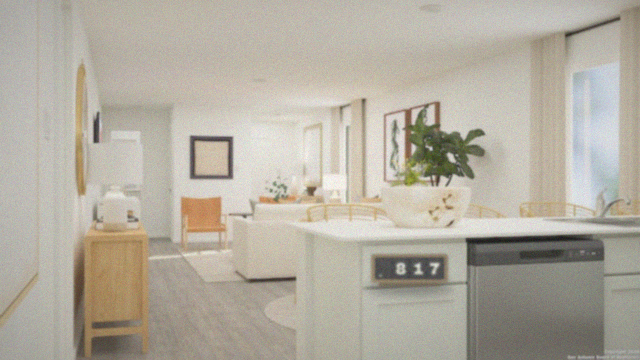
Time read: 8 h 17 min
